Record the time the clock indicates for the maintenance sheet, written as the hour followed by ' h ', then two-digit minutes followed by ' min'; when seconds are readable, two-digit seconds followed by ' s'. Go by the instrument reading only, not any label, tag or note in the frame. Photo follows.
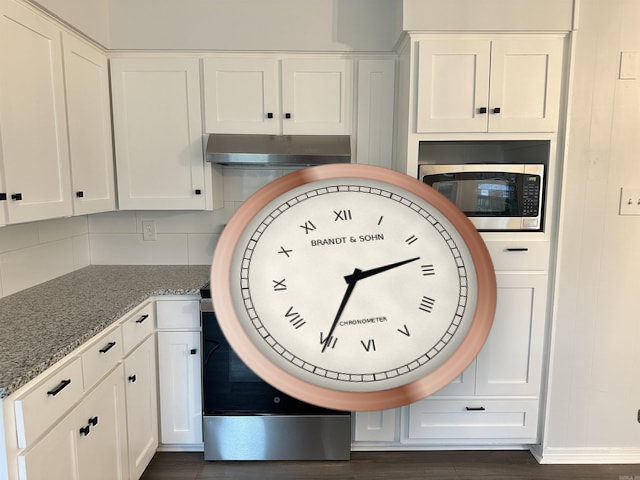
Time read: 2 h 35 min
